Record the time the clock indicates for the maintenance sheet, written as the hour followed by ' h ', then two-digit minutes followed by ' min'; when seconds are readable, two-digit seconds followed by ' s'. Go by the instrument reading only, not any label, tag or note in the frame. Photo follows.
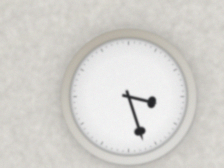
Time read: 3 h 27 min
